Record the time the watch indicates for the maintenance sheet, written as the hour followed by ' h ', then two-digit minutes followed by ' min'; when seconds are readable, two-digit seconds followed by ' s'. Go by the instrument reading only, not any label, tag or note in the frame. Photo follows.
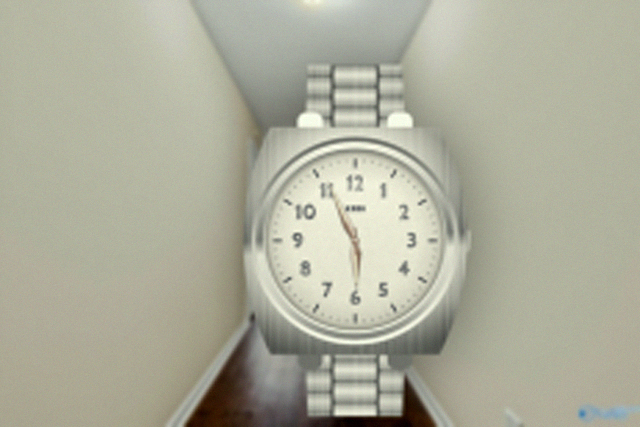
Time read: 5 h 56 min
